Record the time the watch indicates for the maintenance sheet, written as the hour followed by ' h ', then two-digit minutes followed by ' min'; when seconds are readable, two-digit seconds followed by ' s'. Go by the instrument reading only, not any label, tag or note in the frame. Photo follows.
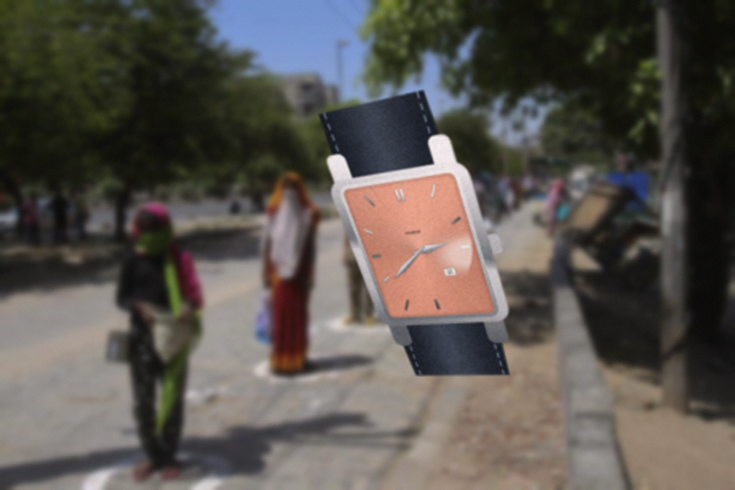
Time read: 2 h 39 min
